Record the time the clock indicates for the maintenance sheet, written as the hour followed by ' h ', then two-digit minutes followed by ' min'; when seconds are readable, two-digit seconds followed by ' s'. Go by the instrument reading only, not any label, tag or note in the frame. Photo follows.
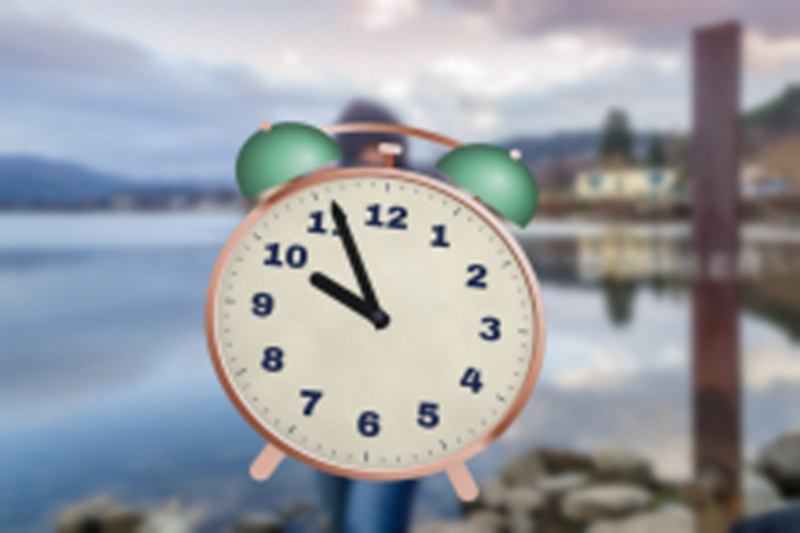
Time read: 9 h 56 min
